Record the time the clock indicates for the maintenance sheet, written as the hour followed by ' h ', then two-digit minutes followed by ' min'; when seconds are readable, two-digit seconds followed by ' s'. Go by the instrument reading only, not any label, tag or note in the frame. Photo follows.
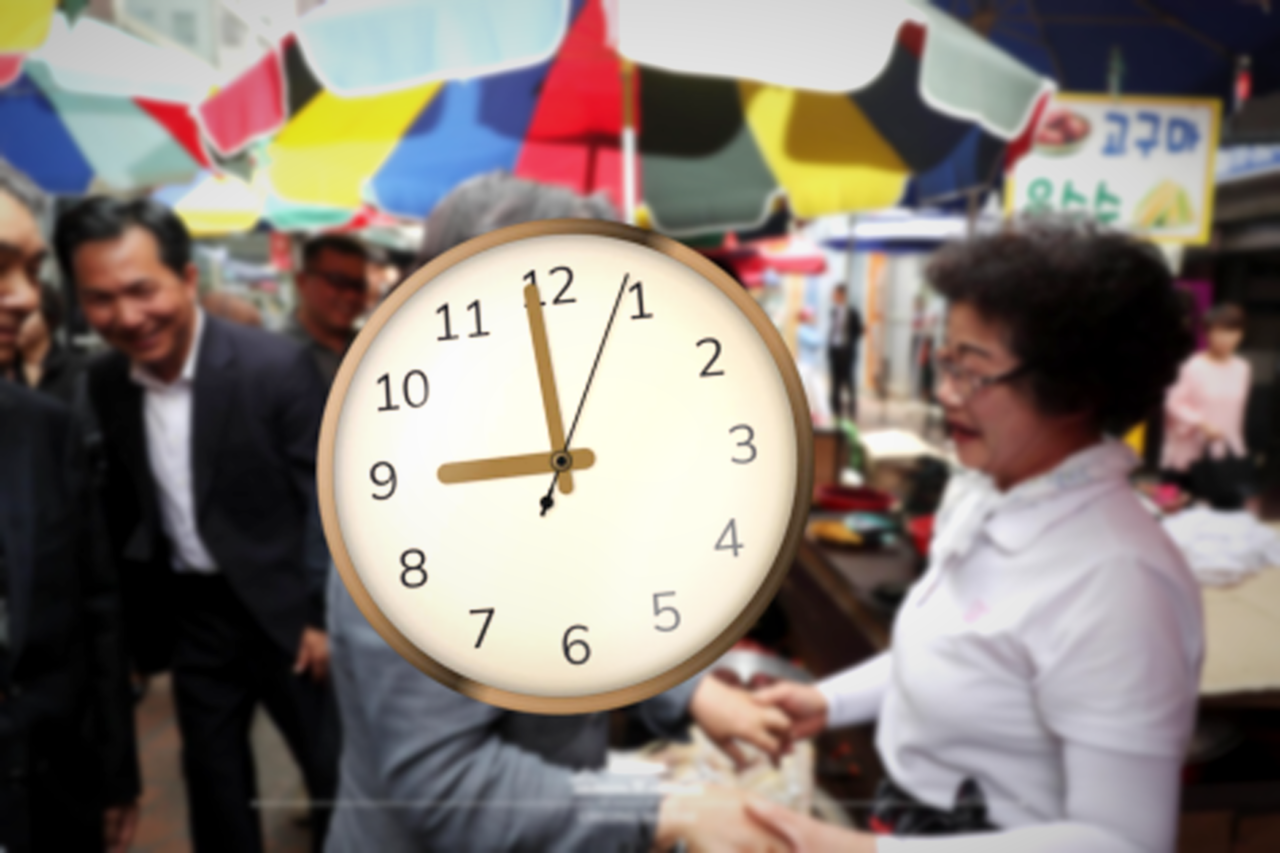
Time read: 8 h 59 min 04 s
